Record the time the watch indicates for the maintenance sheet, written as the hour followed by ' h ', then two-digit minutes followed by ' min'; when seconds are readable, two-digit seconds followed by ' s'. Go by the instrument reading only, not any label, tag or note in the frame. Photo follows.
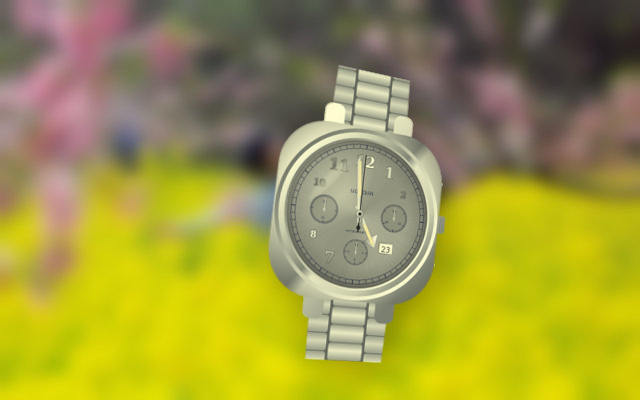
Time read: 4 h 59 min
